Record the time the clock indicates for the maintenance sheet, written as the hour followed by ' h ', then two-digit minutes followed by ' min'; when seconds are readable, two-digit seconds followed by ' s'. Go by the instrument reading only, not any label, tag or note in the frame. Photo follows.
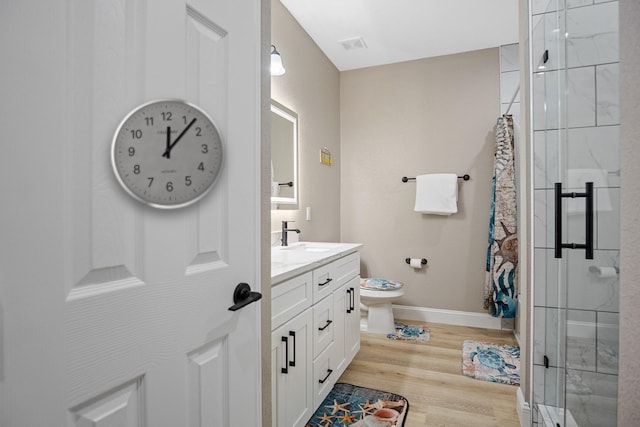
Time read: 12 h 07 min
